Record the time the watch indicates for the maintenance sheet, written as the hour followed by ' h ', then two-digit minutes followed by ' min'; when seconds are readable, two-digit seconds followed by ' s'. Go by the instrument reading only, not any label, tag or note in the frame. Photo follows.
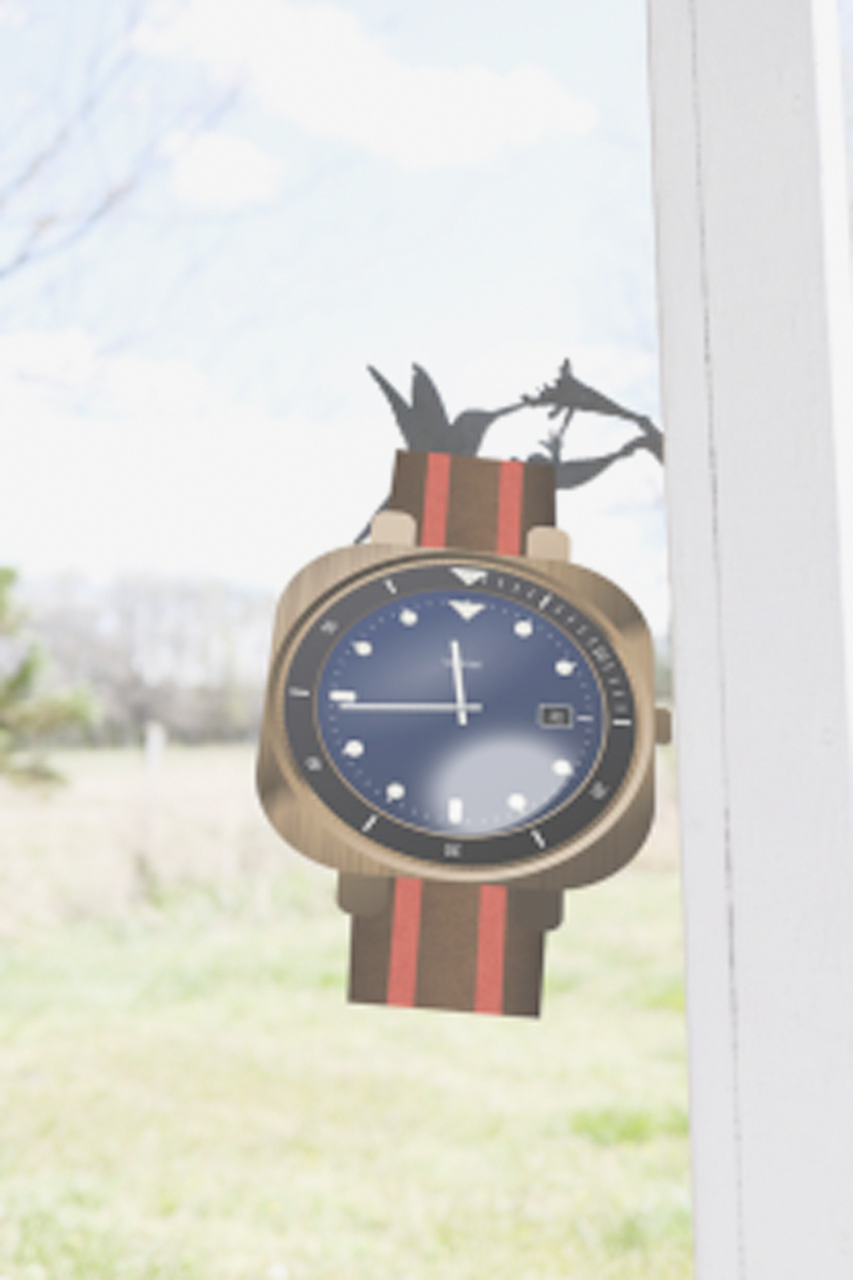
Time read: 11 h 44 min
